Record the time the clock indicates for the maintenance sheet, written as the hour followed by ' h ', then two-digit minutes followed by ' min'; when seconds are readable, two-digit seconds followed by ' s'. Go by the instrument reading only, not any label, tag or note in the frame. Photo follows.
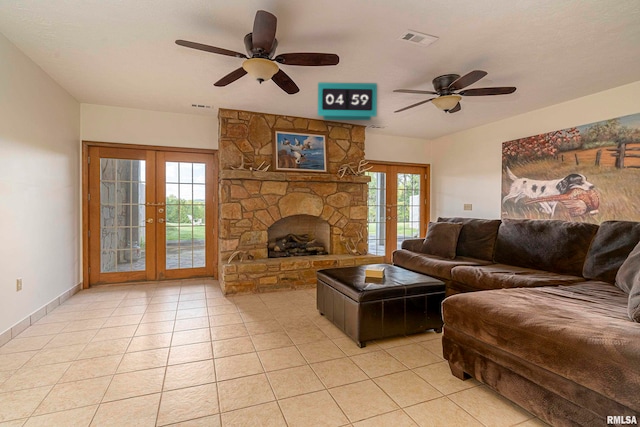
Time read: 4 h 59 min
